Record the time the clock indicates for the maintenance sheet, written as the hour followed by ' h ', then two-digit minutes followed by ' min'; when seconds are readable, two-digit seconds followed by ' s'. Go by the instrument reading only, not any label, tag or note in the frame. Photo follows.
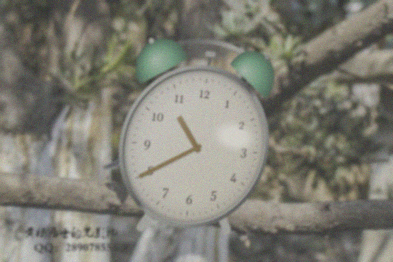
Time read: 10 h 40 min
